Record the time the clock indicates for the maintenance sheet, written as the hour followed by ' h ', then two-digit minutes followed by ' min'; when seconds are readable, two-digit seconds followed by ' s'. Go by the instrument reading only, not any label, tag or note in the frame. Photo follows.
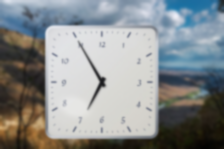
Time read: 6 h 55 min
